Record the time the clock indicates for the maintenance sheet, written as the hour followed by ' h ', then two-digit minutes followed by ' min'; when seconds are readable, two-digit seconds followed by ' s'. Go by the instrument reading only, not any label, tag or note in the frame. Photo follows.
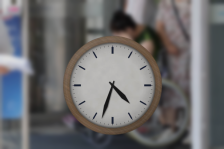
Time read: 4 h 33 min
